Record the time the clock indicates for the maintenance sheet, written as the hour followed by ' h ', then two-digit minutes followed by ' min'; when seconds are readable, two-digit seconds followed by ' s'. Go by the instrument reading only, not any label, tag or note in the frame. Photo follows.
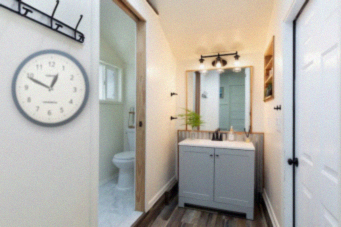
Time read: 12 h 49 min
